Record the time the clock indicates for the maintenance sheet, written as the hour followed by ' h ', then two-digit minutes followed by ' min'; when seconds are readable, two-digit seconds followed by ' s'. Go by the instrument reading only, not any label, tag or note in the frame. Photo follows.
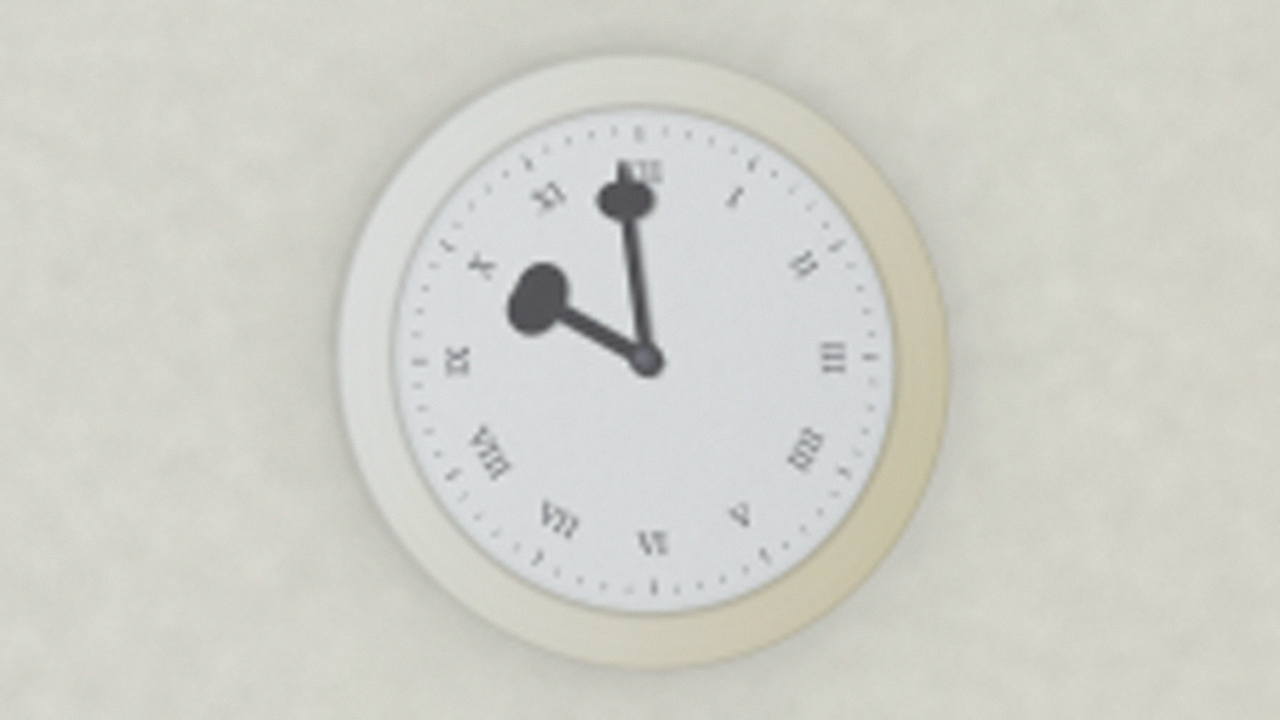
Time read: 9 h 59 min
